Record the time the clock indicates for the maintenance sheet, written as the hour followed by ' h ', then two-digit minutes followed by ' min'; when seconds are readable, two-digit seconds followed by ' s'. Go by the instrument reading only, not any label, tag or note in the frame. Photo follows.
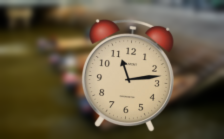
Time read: 11 h 13 min
